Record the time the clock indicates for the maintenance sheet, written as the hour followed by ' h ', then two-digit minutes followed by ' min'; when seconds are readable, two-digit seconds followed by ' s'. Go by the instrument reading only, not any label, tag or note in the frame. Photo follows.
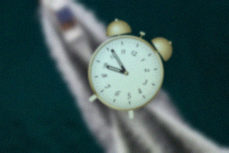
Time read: 8 h 51 min
